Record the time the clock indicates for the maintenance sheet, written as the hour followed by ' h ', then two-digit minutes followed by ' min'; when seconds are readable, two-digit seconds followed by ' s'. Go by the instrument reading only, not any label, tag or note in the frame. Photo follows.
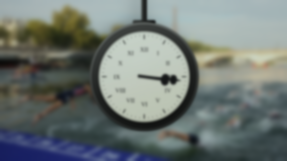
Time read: 3 h 16 min
